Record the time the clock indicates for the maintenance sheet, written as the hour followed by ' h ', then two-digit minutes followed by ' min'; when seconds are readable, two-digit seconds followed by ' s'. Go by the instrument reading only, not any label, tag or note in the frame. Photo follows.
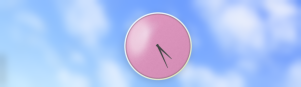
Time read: 4 h 26 min
